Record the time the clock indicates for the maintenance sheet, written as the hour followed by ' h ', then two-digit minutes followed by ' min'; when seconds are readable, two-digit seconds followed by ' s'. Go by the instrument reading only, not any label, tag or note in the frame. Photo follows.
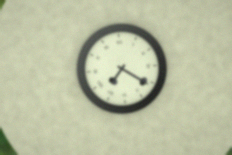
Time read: 7 h 21 min
